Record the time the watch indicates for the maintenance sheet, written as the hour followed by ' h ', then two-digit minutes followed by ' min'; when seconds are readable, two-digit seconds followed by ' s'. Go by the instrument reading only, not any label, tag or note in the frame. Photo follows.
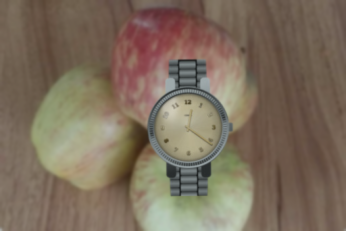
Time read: 12 h 21 min
